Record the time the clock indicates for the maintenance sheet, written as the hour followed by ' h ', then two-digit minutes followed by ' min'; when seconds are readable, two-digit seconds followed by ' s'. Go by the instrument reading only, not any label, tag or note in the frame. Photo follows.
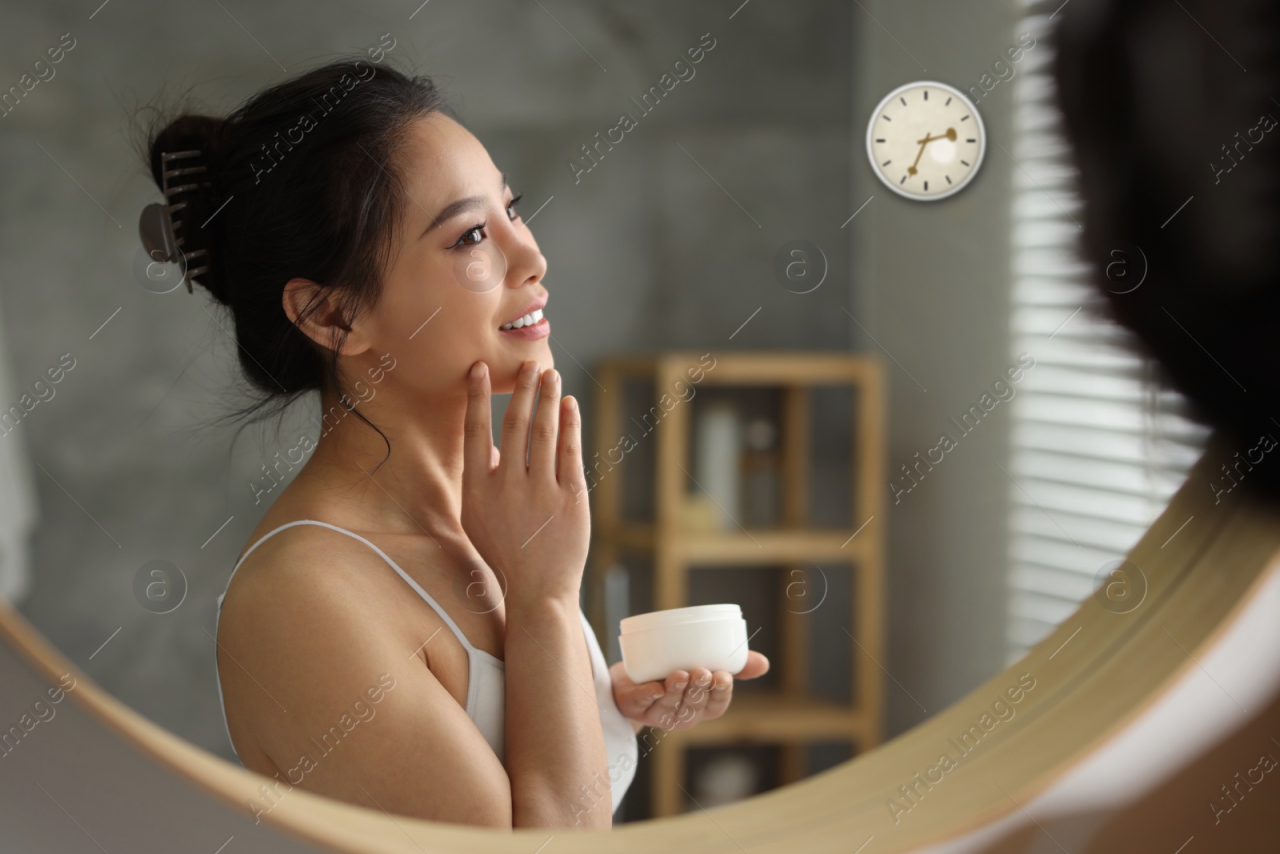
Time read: 2 h 34 min
